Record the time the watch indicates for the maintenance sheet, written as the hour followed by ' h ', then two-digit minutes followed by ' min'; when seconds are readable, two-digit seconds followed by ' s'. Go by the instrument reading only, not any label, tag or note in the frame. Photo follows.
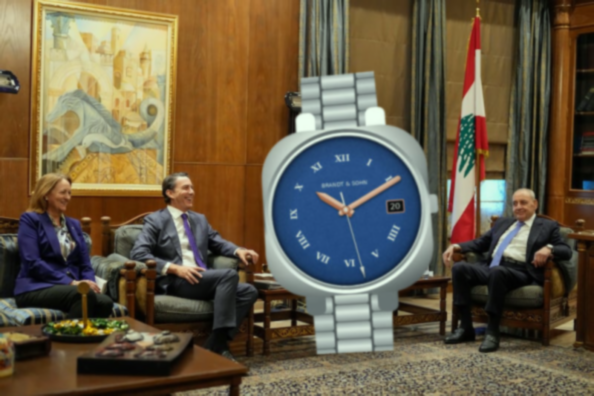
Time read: 10 h 10 min 28 s
